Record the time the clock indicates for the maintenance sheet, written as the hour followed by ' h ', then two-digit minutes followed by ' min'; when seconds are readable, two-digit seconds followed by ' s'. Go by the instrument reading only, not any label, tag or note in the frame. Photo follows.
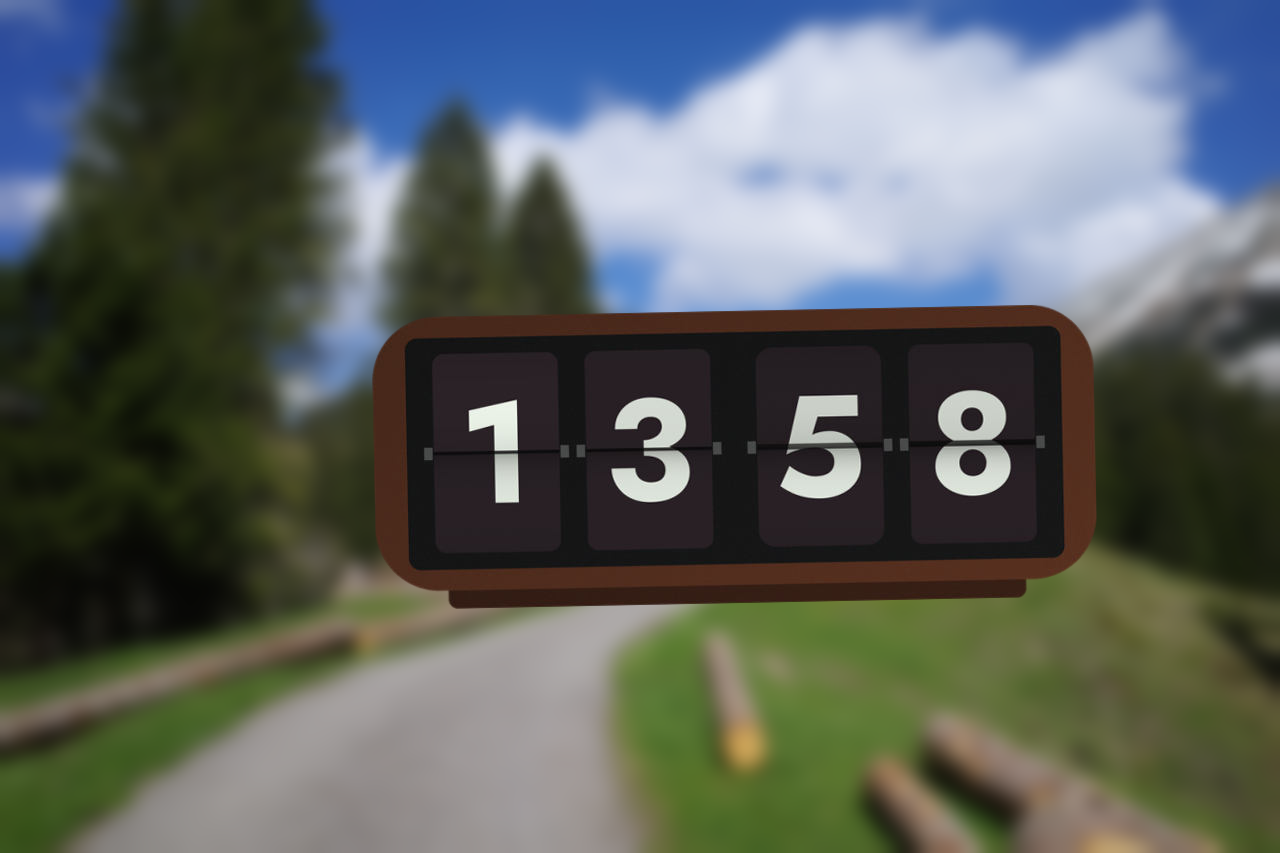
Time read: 13 h 58 min
